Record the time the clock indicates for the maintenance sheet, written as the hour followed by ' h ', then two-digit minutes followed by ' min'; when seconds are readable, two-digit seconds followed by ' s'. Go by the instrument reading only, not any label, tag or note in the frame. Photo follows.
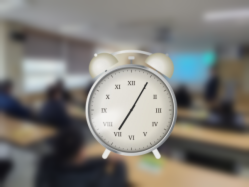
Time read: 7 h 05 min
